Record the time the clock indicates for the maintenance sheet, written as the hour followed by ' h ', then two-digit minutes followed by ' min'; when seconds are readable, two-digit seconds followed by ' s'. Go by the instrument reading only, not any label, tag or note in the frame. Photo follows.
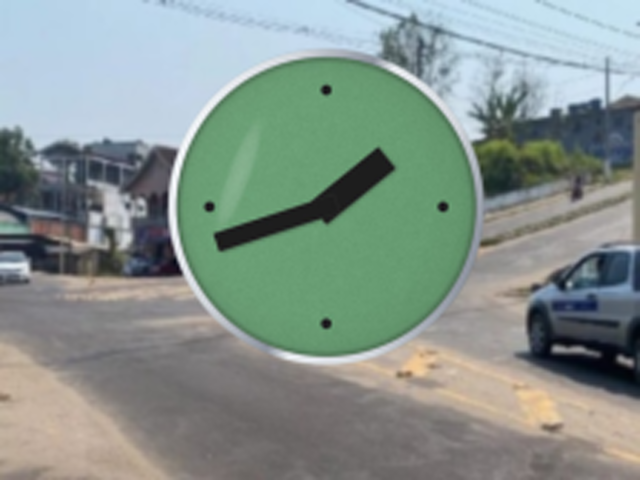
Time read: 1 h 42 min
